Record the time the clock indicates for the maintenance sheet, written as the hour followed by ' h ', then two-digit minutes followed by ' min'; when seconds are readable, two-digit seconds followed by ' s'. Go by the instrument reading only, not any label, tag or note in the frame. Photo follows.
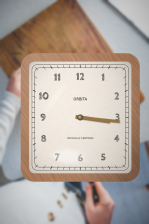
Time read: 3 h 16 min
